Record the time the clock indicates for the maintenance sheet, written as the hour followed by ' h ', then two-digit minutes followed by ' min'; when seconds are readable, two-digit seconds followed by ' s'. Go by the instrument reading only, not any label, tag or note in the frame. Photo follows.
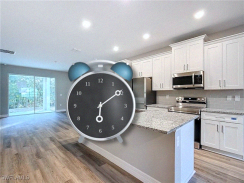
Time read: 6 h 09 min
